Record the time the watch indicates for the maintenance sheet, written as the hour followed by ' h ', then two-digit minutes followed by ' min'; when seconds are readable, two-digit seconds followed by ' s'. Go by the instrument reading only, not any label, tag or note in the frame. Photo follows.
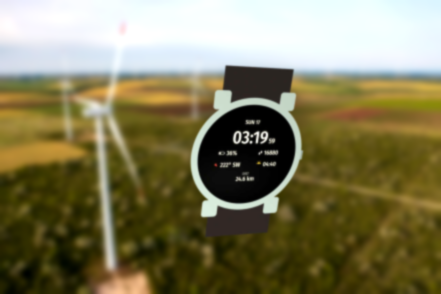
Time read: 3 h 19 min
